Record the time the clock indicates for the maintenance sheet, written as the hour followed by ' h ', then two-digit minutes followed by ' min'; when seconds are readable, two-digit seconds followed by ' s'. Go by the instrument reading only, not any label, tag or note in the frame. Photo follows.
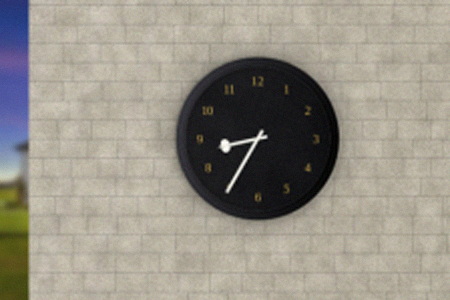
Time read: 8 h 35 min
